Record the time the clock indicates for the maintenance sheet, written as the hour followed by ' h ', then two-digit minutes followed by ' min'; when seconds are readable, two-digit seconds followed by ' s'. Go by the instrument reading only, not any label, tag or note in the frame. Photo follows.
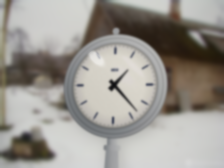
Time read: 1 h 23 min
